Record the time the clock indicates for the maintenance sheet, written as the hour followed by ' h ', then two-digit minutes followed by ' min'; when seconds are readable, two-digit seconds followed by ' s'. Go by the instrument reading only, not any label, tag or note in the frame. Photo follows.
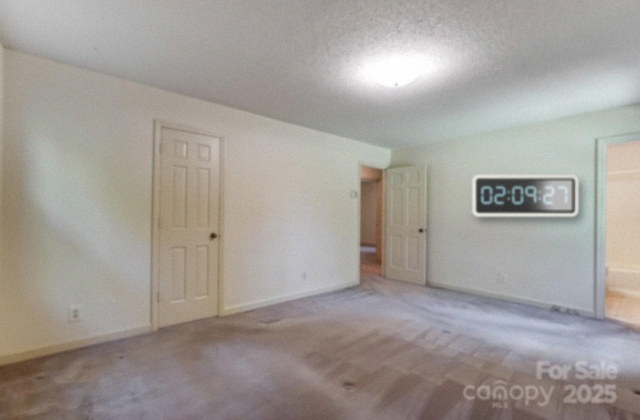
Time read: 2 h 09 min 27 s
